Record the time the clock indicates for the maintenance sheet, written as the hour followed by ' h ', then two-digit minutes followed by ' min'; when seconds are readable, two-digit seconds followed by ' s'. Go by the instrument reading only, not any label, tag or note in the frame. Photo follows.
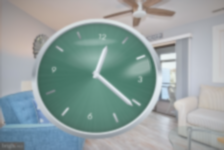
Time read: 12 h 21 min
